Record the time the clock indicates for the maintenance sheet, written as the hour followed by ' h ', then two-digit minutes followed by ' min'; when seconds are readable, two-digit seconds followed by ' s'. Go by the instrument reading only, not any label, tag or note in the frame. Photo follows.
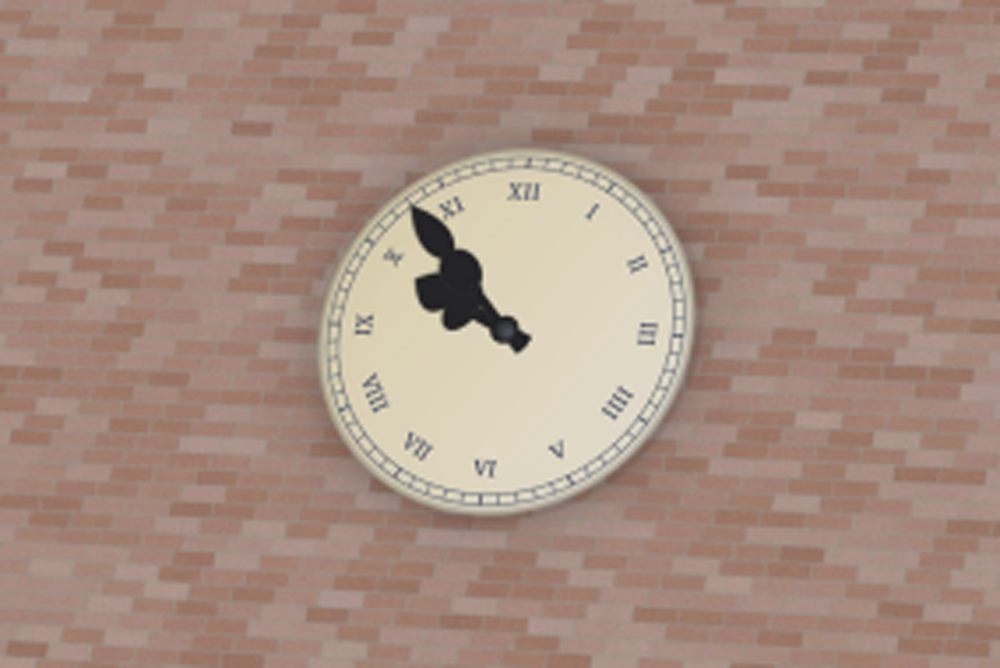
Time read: 9 h 53 min
